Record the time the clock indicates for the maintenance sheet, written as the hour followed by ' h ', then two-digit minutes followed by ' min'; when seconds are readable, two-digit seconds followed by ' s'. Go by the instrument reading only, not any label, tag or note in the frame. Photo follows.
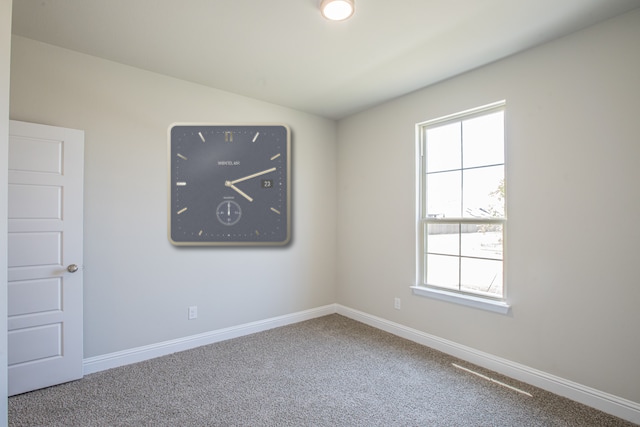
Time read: 4 h 12 min
